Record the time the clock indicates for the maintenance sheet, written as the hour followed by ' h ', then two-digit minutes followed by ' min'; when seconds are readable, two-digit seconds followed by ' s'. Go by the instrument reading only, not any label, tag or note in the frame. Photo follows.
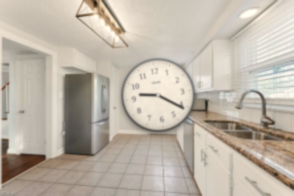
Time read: 9 h 21 min
